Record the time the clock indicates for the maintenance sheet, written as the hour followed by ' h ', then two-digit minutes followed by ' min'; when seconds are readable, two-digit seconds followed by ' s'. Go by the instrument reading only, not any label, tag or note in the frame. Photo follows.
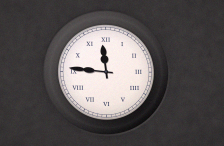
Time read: 11 h 46 min
